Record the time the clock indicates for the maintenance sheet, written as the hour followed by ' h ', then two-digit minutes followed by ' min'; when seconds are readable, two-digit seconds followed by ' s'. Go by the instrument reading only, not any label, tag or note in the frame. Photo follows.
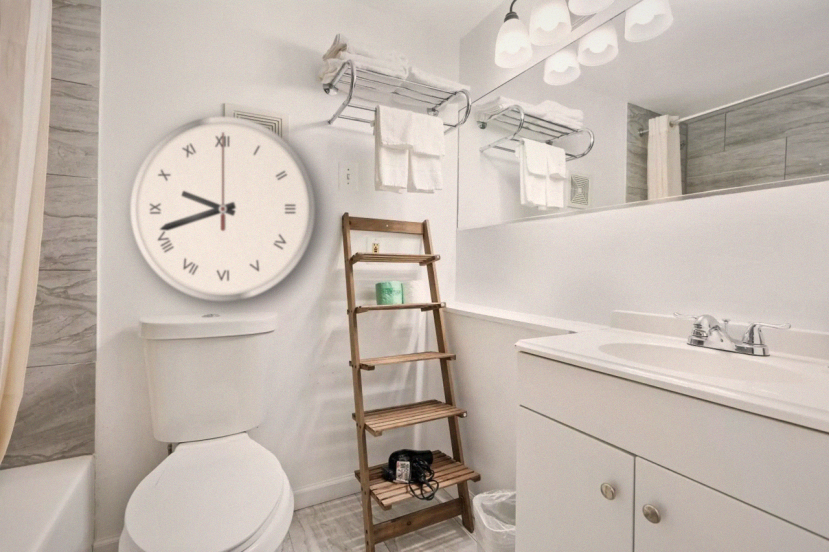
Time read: 9 h 42 min 00 s
